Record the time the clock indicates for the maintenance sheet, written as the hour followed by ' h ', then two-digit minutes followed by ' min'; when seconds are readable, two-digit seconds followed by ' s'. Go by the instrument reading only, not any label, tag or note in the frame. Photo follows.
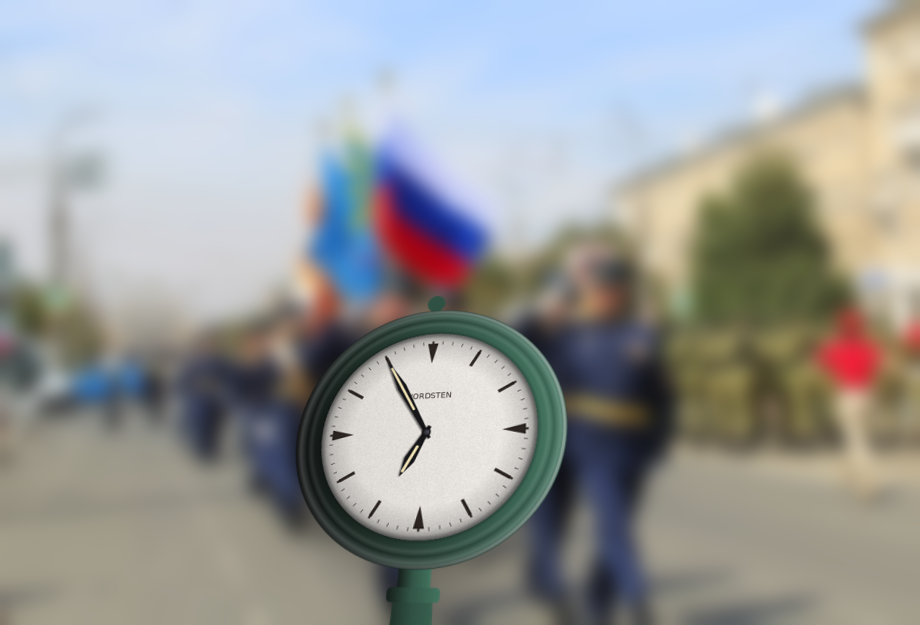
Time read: 6 h 55 min
